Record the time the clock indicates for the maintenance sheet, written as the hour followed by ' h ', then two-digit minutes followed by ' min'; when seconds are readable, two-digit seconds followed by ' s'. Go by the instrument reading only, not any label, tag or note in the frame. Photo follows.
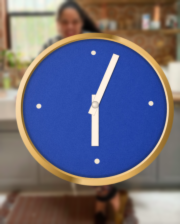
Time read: 6 h 04 min
